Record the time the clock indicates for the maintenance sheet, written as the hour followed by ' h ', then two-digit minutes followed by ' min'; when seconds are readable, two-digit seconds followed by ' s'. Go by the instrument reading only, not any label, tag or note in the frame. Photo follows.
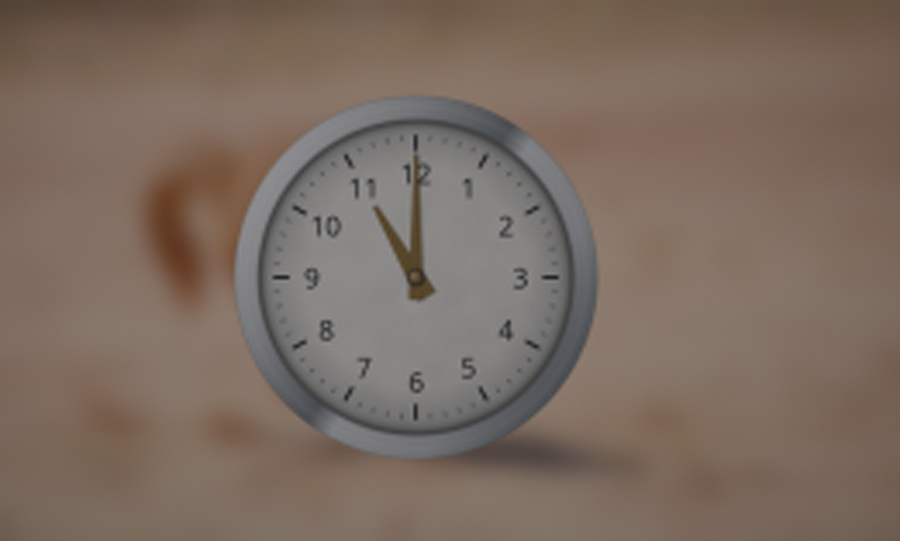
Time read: 11 h 00 min
